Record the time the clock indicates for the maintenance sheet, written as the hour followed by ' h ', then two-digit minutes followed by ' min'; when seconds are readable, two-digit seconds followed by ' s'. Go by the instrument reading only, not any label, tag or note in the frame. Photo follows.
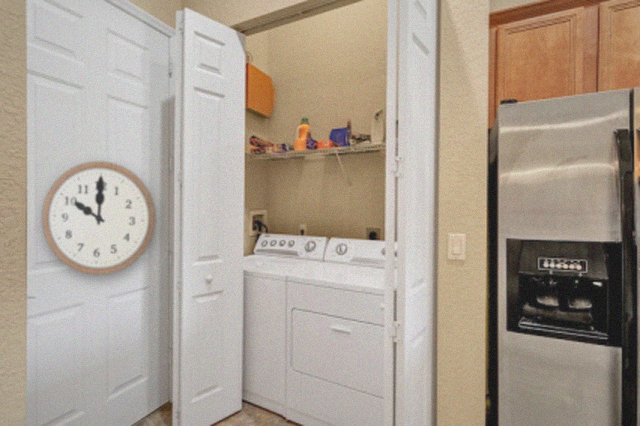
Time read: 10 h 00 min
